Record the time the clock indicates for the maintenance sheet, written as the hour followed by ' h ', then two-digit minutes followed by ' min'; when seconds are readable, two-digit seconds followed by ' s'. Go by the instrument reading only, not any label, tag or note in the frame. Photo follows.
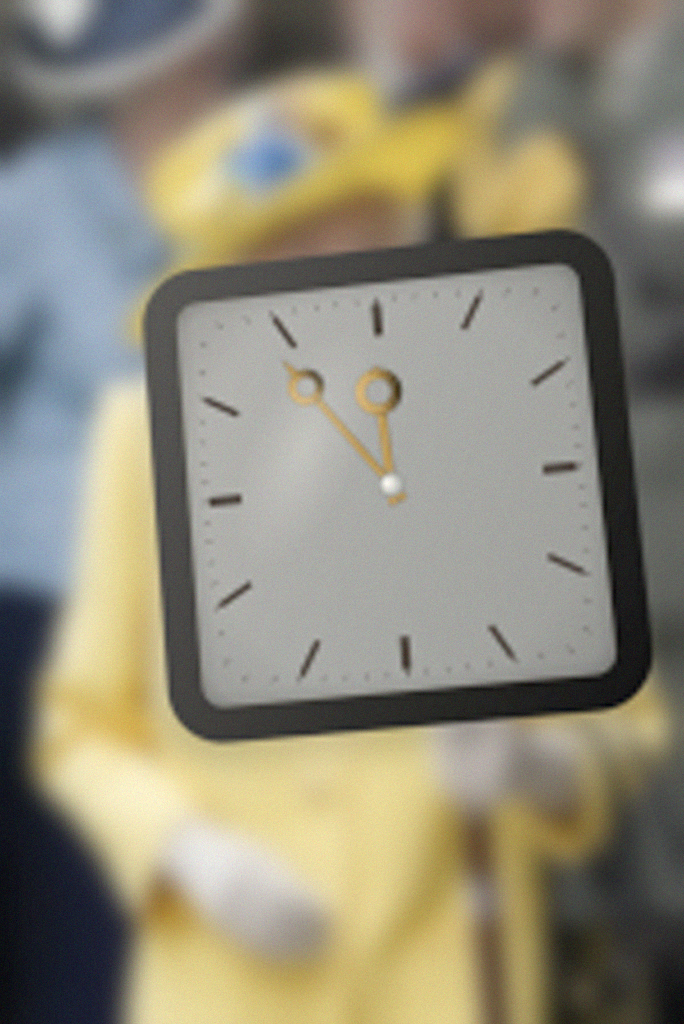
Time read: 11 h 54 min
